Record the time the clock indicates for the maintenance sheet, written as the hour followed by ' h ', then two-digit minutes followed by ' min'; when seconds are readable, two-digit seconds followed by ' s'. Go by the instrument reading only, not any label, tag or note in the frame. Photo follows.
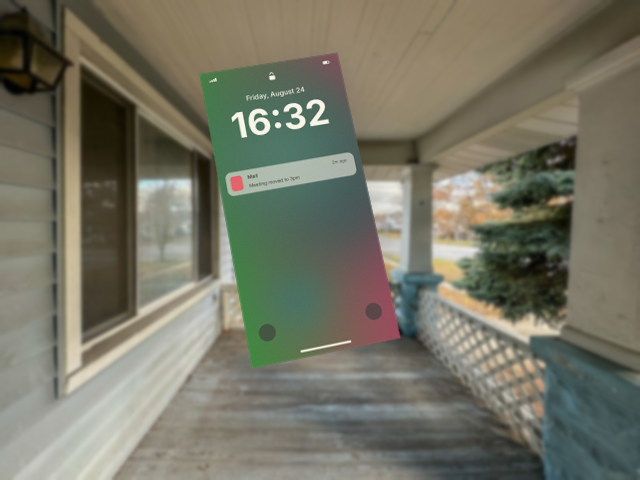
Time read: 16 h 32 min
